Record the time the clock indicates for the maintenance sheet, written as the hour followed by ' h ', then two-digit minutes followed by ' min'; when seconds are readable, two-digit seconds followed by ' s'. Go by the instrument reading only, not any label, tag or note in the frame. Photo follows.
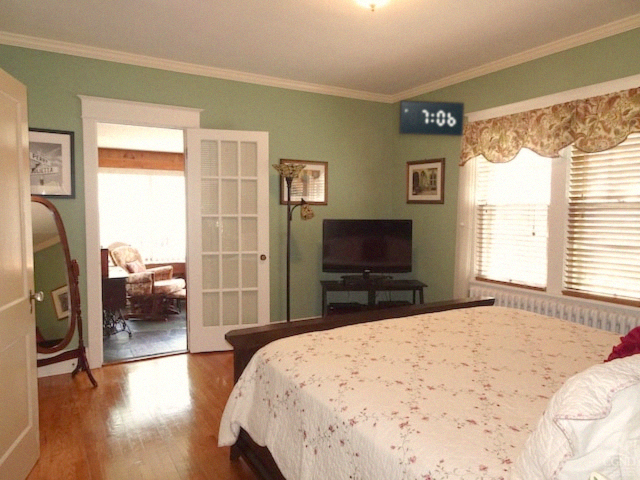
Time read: 7 h 06 min
